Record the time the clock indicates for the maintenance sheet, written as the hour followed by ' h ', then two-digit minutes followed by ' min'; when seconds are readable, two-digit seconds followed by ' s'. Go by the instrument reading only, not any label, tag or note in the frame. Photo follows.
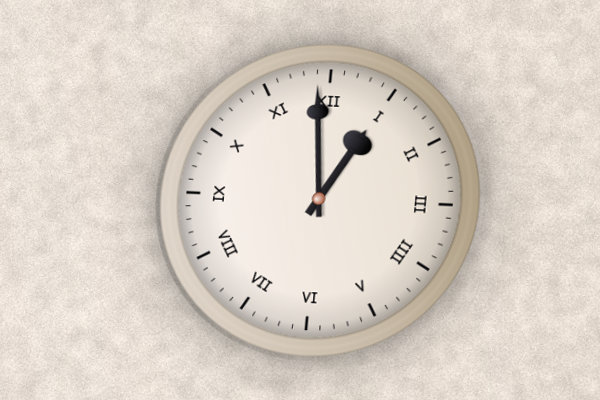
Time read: 12 h 59 min
